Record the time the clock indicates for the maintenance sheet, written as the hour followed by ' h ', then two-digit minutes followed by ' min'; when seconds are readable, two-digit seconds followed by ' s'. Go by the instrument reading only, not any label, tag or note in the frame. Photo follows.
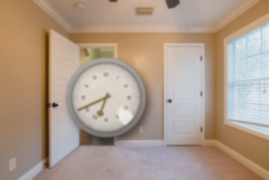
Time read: 6 h 41 min
